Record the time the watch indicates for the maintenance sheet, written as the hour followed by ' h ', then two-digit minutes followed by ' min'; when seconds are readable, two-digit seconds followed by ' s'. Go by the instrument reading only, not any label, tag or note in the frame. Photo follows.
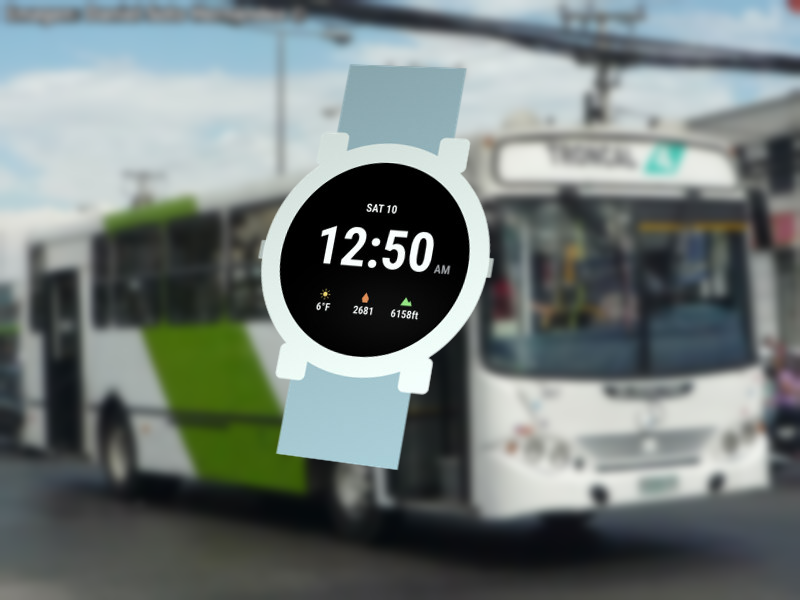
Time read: 12 h 50 min
